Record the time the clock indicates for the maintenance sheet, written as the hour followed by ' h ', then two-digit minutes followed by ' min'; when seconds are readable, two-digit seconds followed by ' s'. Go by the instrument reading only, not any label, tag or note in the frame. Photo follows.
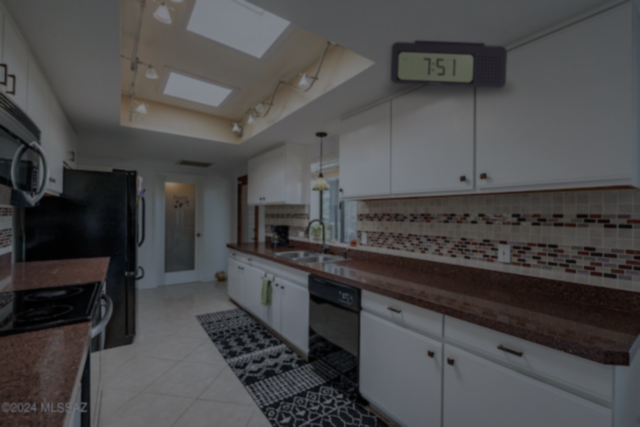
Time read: 7 h 51 min
